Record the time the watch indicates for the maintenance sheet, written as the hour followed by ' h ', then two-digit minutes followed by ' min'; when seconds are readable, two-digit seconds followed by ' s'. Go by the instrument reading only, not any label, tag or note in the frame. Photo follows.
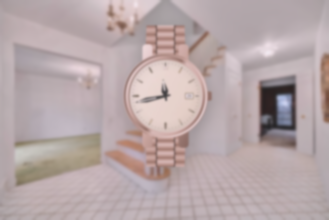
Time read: 11 h 43 min
